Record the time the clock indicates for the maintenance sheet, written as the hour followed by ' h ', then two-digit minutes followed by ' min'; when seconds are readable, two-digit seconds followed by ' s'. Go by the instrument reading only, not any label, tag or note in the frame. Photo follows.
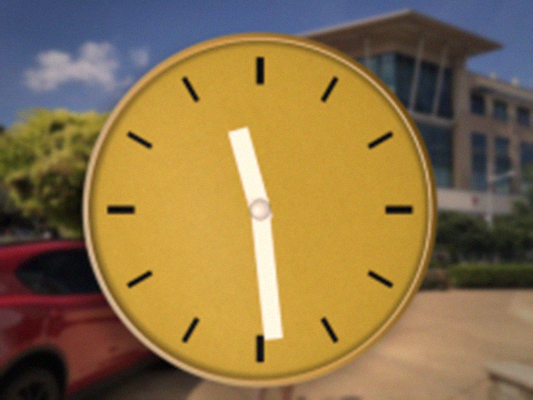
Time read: 11 h 29 min
